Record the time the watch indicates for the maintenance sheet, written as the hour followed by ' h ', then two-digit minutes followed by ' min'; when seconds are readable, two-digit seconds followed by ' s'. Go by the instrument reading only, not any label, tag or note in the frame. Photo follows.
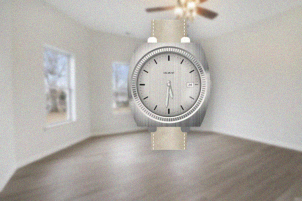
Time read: 5 h 31 min
